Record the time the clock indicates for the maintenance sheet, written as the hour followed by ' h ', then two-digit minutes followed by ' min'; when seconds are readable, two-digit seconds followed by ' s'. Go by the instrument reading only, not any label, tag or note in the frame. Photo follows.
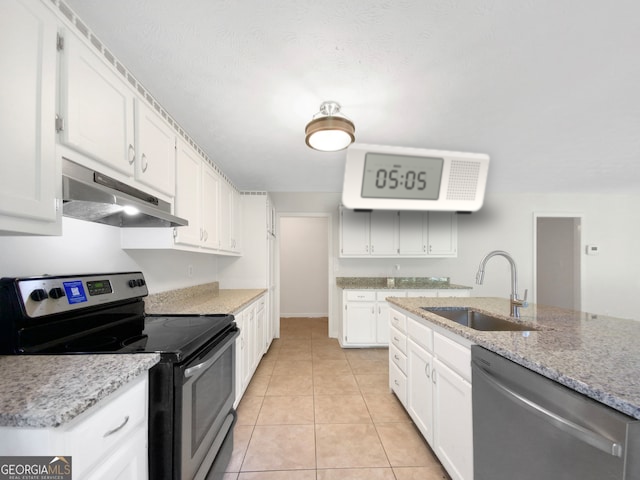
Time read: 5 h 05 min
